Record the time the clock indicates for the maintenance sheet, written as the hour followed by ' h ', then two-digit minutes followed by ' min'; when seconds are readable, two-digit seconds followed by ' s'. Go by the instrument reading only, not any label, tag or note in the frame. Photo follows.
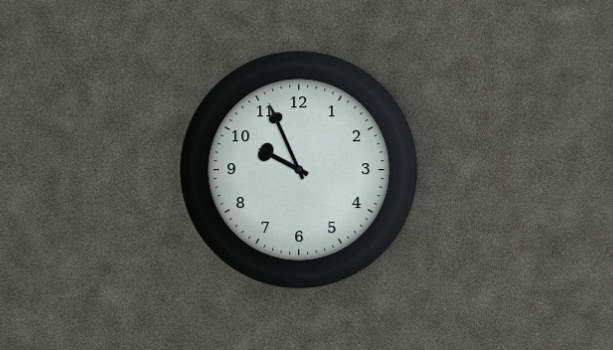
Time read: 9 h 56 min
